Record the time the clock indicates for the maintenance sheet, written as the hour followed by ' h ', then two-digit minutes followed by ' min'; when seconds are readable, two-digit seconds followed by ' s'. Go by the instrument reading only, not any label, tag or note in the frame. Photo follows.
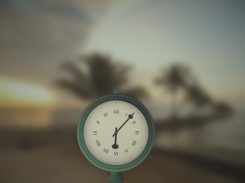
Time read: 6 h 07 min
